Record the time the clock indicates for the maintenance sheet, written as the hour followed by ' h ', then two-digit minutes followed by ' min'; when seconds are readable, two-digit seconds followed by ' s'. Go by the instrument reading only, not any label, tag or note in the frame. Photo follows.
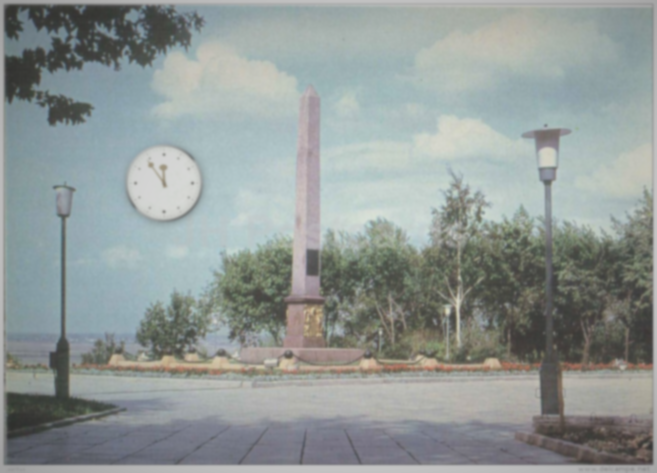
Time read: 11 h 54 min
